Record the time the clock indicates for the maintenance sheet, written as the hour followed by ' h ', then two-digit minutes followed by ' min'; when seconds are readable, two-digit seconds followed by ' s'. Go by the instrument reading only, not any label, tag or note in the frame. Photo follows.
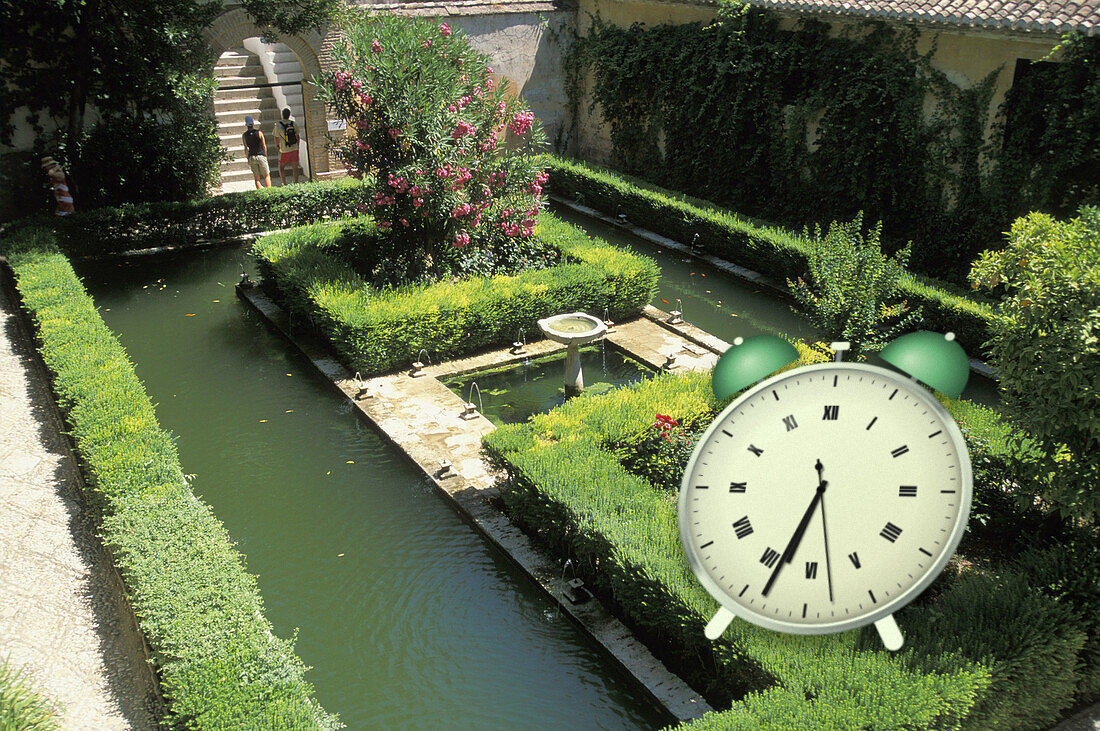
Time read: 6 h 33 min 28 s
